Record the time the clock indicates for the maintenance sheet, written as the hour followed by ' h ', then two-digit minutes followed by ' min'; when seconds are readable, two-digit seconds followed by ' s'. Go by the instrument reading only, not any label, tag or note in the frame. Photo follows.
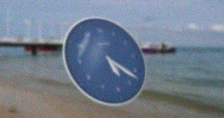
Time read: 5 h 22 min
